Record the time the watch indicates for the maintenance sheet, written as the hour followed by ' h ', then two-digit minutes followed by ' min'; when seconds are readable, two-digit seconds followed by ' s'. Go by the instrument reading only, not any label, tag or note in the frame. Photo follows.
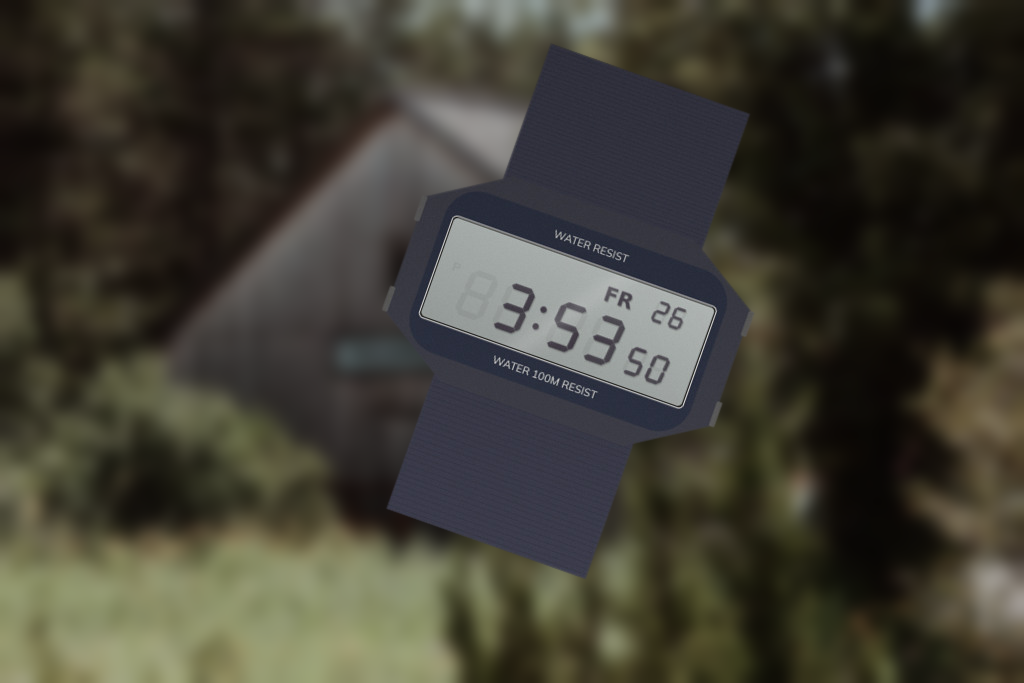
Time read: 3 h 53 min 50 s
